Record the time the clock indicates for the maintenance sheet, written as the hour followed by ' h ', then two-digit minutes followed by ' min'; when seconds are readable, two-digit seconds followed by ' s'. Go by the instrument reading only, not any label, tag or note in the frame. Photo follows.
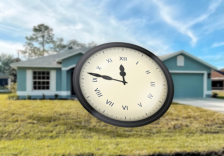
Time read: 11 h 47 min
